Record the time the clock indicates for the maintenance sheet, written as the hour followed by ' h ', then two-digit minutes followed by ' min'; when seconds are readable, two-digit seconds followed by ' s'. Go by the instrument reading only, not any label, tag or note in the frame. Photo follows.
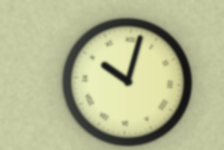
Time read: 10 h 02 min
